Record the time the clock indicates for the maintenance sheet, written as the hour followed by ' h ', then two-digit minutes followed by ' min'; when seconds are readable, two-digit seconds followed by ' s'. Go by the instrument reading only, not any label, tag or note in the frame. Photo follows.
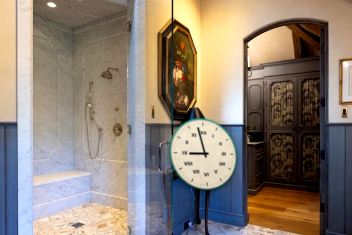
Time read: 8 h 58 min
